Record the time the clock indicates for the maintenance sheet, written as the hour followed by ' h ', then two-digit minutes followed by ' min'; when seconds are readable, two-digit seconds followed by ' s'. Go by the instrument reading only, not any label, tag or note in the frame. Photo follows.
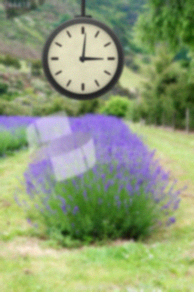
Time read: 3 h 01 min
